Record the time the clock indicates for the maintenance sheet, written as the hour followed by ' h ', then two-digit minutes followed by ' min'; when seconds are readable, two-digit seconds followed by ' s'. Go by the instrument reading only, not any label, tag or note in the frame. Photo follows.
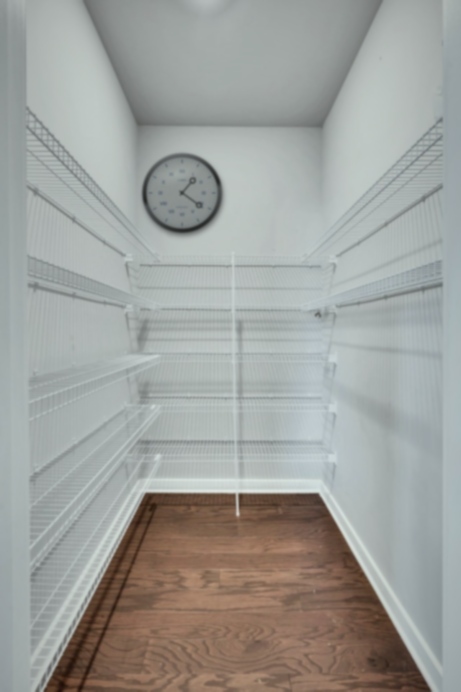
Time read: 1 h 21 min
